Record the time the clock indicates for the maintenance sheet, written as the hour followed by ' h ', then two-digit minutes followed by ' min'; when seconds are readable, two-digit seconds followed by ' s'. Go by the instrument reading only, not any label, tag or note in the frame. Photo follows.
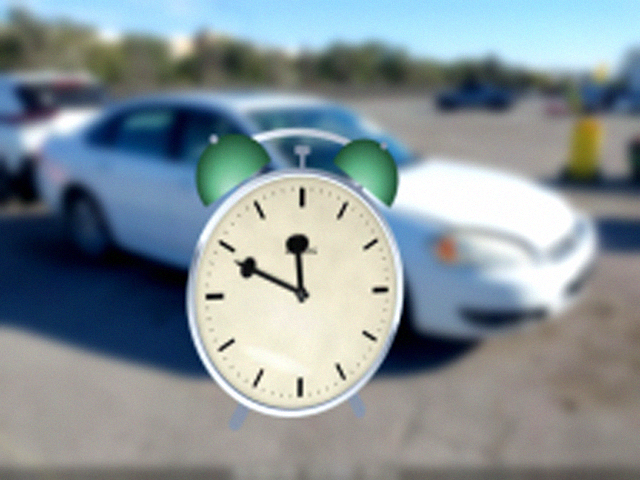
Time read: 11 h 49 min
